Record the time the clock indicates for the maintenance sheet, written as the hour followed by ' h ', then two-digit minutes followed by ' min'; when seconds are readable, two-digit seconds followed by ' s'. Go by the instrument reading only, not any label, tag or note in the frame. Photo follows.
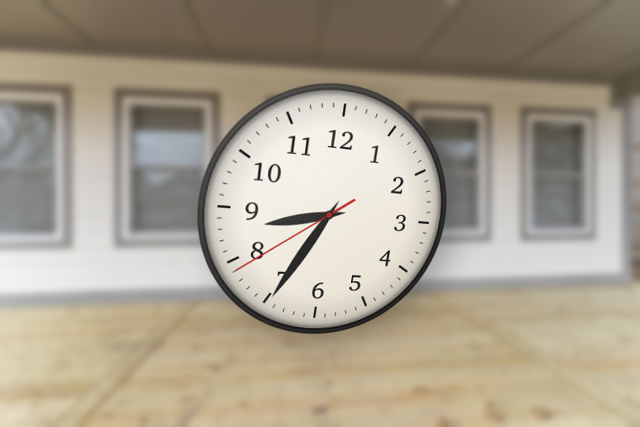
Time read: 8 h 34 min 39 s
